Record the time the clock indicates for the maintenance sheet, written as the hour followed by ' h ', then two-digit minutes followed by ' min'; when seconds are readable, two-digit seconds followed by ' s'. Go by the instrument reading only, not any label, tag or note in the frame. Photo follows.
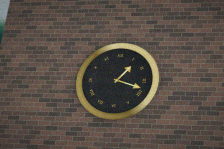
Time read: 1 h 18 min
